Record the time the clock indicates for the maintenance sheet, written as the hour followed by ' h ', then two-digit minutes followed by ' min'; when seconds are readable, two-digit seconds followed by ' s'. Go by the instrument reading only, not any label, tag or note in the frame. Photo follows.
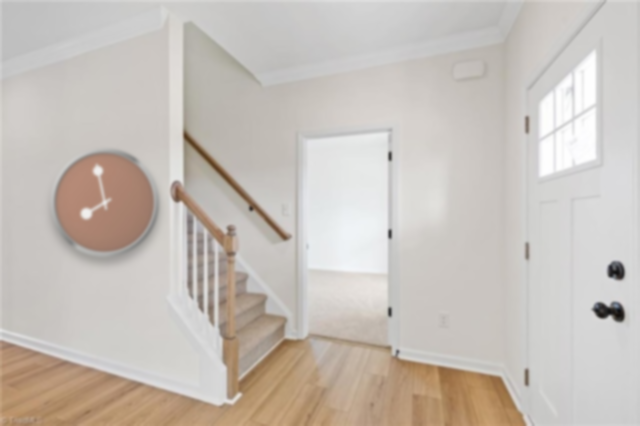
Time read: 7 h 58 min
